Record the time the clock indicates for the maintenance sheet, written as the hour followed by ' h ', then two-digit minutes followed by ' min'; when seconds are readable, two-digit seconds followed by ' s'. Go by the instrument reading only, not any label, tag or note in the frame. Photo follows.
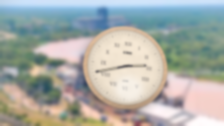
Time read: 2 h 42 min
